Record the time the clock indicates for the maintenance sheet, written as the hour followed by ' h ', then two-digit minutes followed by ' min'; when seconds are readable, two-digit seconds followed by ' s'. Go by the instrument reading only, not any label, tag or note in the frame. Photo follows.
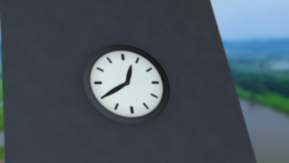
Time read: 12 h 40 min
